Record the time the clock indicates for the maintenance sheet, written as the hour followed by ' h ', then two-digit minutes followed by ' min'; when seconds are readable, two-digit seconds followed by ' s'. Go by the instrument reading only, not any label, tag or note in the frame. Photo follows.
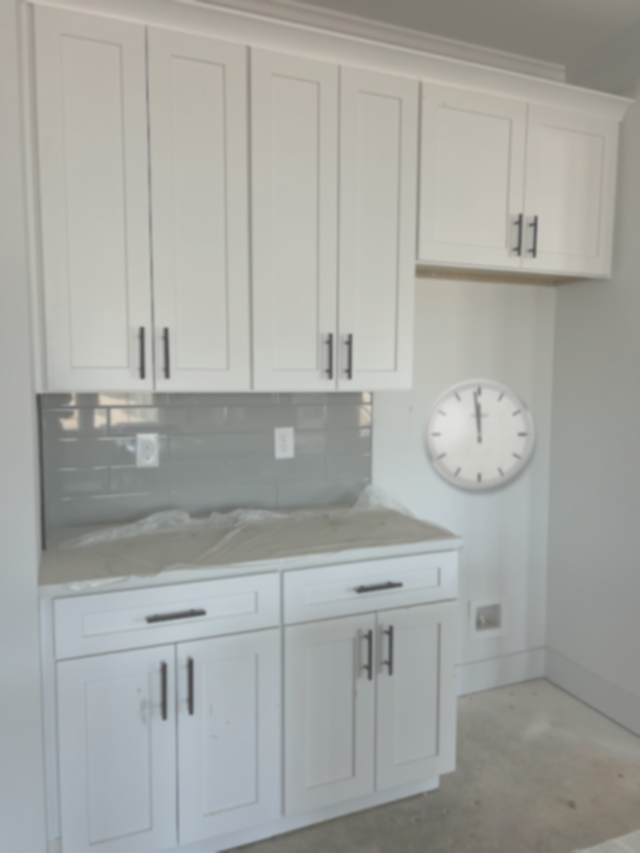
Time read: 11 h 59 min
